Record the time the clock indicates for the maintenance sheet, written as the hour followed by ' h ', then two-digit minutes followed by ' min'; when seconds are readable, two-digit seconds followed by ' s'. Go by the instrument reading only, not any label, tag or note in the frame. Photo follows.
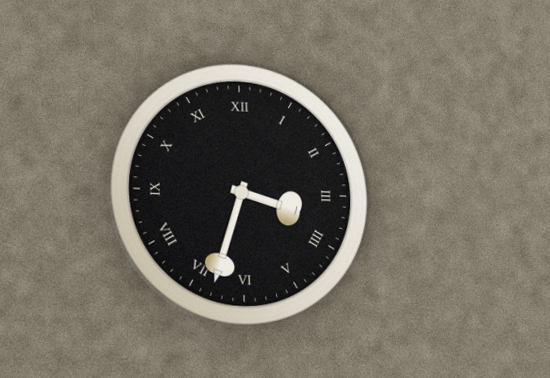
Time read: 3 h 33 min
